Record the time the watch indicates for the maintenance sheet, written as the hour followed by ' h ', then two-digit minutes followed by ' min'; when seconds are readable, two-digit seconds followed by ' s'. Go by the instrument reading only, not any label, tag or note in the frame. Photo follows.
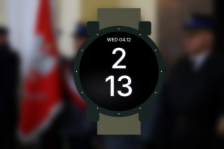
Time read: 2 h 13 min
